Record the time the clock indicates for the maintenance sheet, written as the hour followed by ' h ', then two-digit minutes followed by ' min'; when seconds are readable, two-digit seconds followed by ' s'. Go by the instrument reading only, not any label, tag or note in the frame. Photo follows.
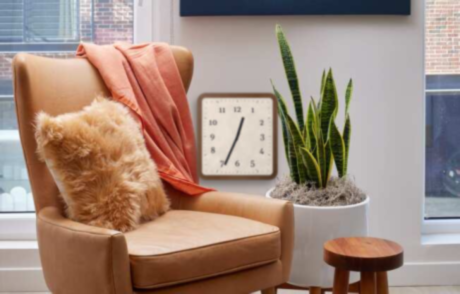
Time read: 12 h 34 min
